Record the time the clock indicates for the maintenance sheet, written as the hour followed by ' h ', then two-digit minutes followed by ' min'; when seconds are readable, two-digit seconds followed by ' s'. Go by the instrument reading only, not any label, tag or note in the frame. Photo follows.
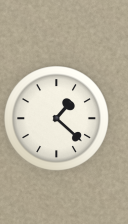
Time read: 1 h 22 min
